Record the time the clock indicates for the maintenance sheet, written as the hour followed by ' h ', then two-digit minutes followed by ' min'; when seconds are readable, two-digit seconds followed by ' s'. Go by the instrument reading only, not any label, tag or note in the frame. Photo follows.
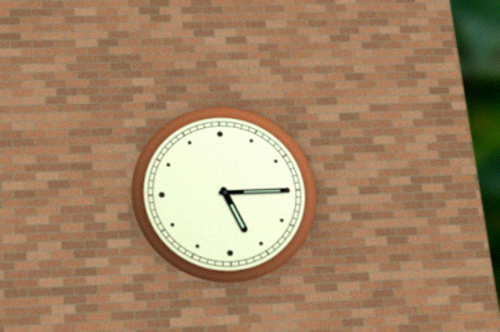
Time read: 5 h 15 min
